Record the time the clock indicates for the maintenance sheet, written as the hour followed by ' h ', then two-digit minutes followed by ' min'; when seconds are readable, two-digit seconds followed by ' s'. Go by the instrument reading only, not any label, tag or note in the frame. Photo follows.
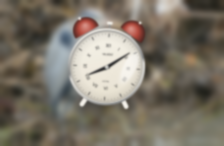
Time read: 8 h 09 min
